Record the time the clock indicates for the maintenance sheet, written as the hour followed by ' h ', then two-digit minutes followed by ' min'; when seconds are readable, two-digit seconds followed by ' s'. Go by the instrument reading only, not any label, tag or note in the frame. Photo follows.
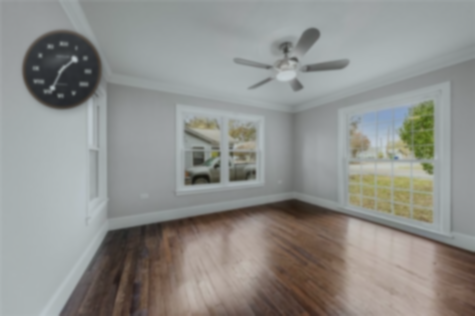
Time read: 1 h 34 min
